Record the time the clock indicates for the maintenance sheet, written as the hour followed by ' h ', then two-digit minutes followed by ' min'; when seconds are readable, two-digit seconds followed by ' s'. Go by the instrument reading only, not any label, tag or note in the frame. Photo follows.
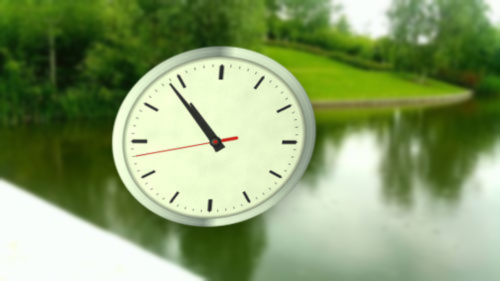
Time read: 10 h 53 min 43 s
